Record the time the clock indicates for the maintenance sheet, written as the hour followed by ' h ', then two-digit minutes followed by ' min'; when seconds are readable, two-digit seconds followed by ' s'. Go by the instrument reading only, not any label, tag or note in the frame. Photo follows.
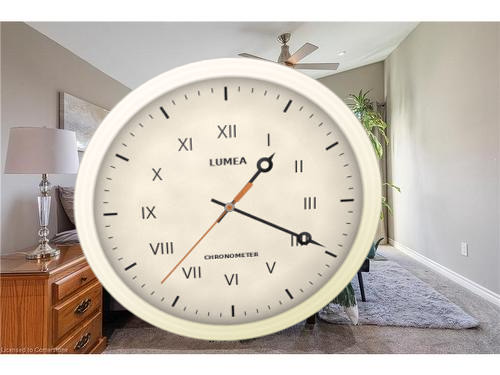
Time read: 1 h 19 min 37 s
